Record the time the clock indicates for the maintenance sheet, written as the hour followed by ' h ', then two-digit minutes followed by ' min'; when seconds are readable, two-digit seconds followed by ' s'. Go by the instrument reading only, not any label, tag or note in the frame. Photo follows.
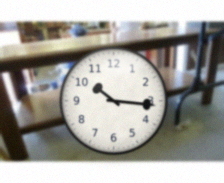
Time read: 10 h 16 min
